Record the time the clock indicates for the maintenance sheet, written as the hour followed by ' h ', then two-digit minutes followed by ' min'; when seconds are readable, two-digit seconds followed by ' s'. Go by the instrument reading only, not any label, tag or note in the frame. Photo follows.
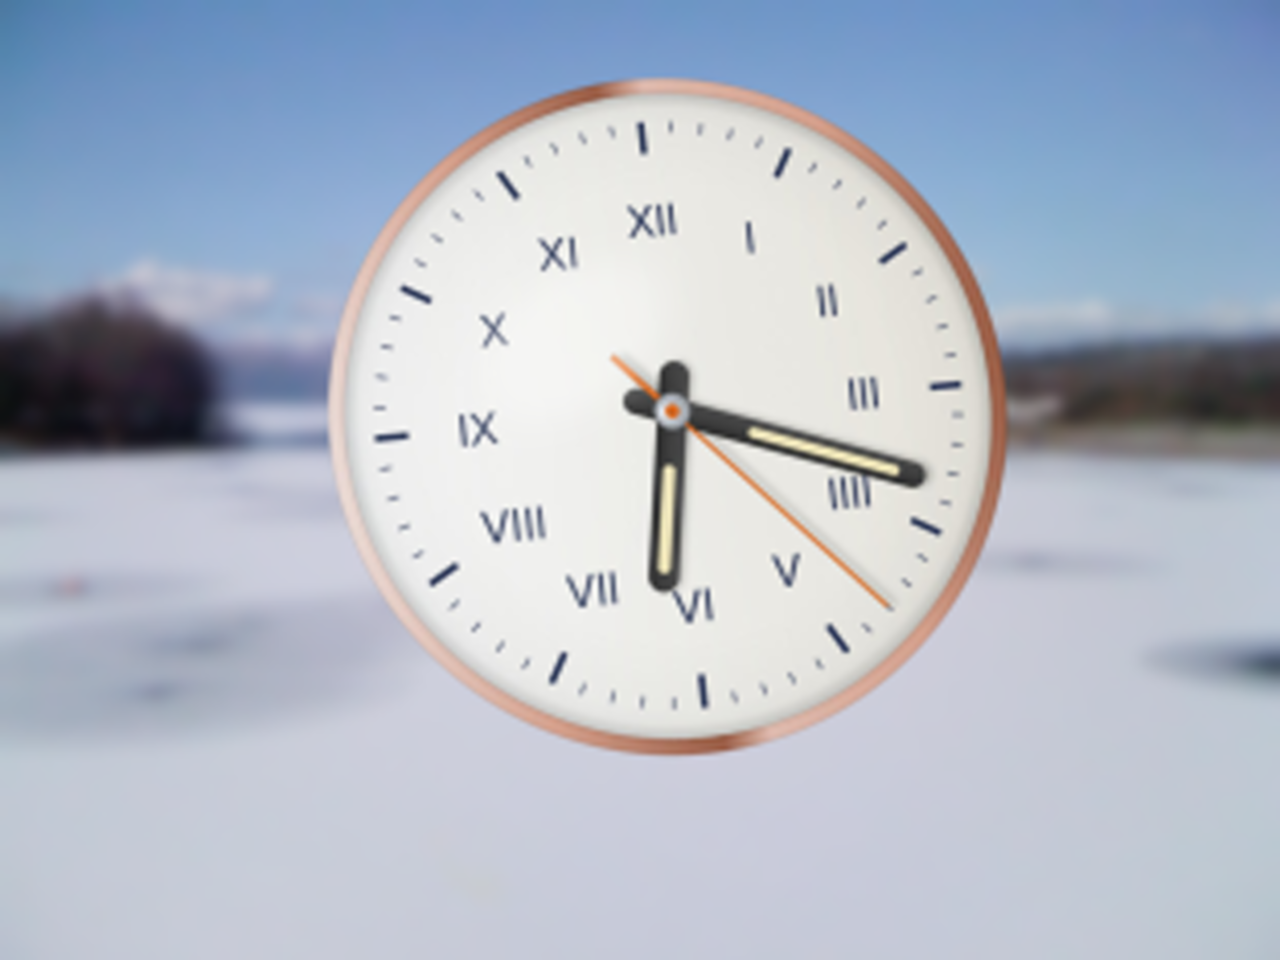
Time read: 6 h 18 min 23 s
